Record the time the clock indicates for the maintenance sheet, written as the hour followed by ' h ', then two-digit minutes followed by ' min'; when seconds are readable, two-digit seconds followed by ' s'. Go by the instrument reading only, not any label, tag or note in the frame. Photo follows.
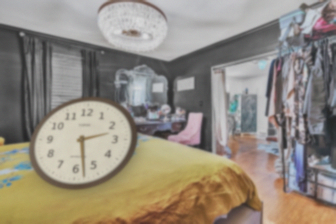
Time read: 2 h 28 min
